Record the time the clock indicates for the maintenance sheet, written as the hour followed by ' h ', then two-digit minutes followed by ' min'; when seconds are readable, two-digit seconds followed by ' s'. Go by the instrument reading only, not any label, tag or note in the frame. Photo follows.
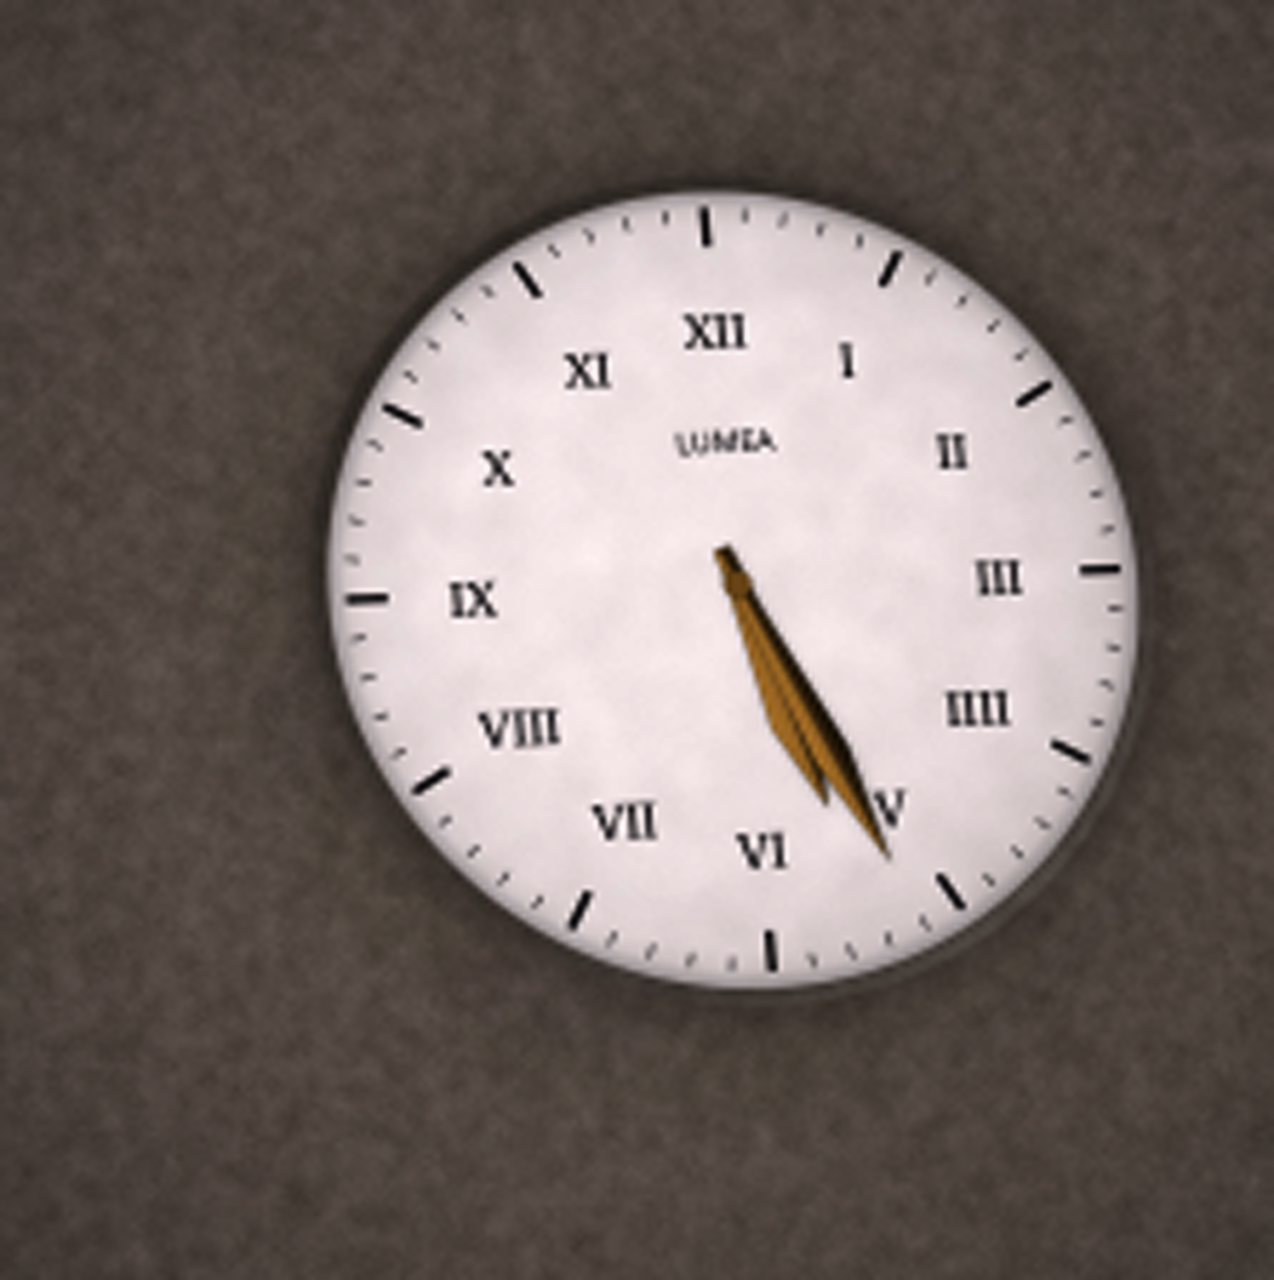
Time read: 5 h 26 min
